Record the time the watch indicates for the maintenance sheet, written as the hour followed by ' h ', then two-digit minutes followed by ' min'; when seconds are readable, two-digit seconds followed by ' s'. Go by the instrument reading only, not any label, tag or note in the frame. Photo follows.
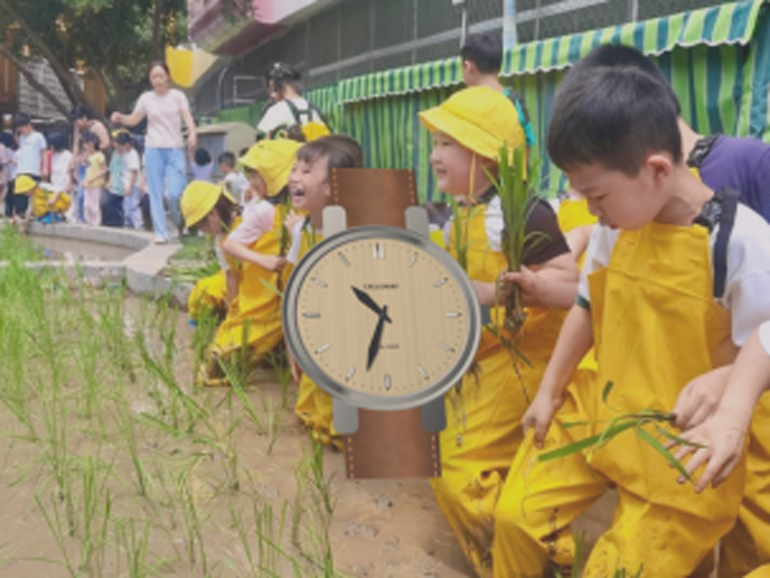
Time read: 10 h 33 min
